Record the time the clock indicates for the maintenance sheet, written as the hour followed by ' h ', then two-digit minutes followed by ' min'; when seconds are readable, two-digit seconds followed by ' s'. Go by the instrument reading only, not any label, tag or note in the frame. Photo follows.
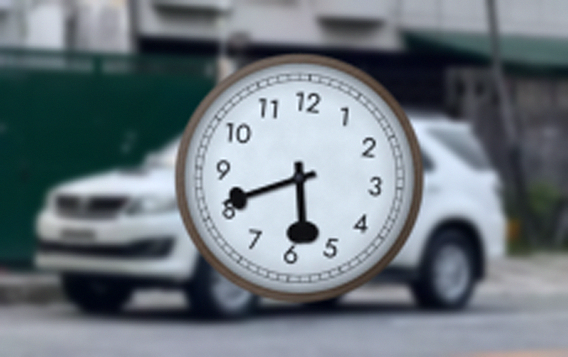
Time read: 5 h 41 min
